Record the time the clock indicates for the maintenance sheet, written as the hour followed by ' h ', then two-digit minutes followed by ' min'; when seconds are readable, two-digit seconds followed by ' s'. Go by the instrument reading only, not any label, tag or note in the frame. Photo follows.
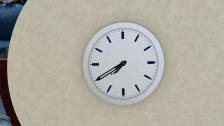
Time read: 7 h 40 min
